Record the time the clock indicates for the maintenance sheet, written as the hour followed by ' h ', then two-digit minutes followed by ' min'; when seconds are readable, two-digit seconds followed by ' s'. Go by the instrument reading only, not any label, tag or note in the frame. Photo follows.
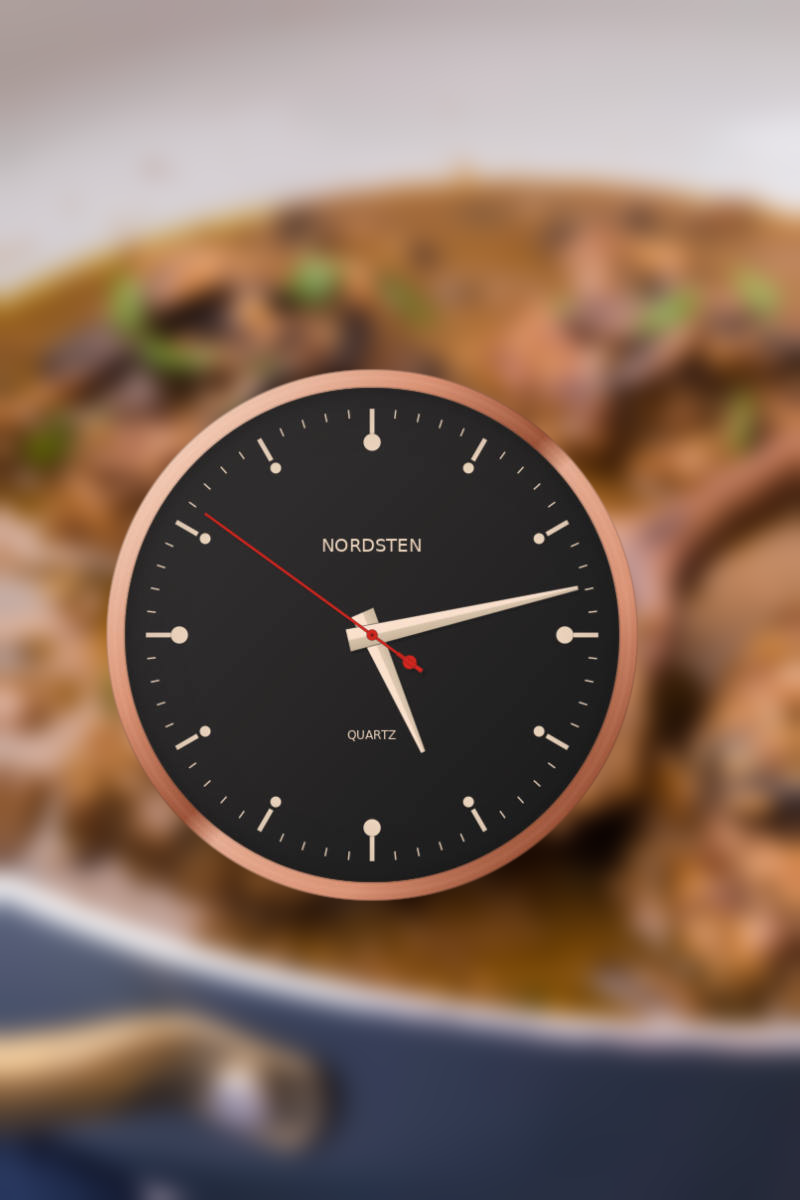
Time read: 5 h 12 min 51 s
